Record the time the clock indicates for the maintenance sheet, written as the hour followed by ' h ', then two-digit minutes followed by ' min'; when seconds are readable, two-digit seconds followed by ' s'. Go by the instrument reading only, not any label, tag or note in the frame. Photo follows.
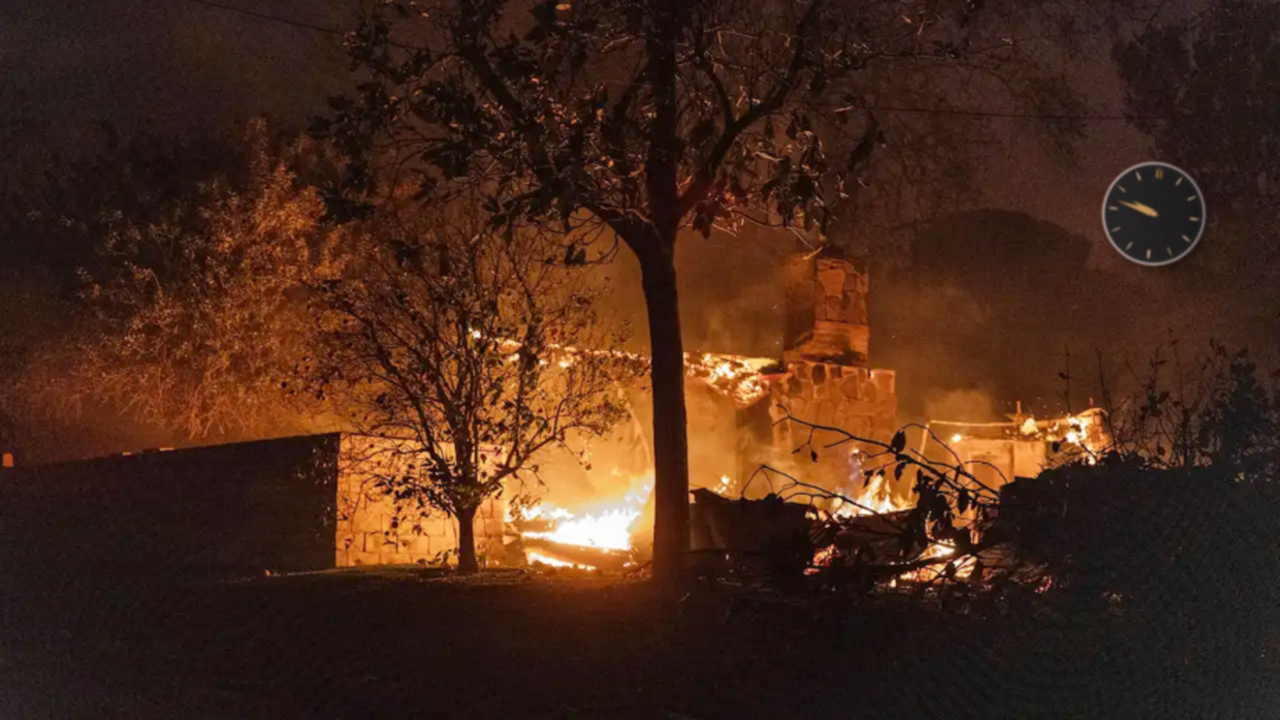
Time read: 9 h 47 min
